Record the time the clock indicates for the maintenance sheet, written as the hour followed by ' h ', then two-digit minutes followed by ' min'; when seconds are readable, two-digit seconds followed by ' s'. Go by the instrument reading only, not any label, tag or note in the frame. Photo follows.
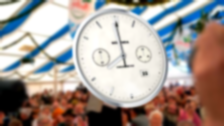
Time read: 7 h 59 min
